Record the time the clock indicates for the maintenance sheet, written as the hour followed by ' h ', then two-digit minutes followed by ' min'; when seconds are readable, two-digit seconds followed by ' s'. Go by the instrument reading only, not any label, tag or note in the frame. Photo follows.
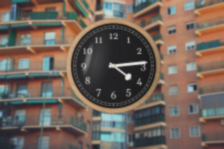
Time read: 4 h 14 min
